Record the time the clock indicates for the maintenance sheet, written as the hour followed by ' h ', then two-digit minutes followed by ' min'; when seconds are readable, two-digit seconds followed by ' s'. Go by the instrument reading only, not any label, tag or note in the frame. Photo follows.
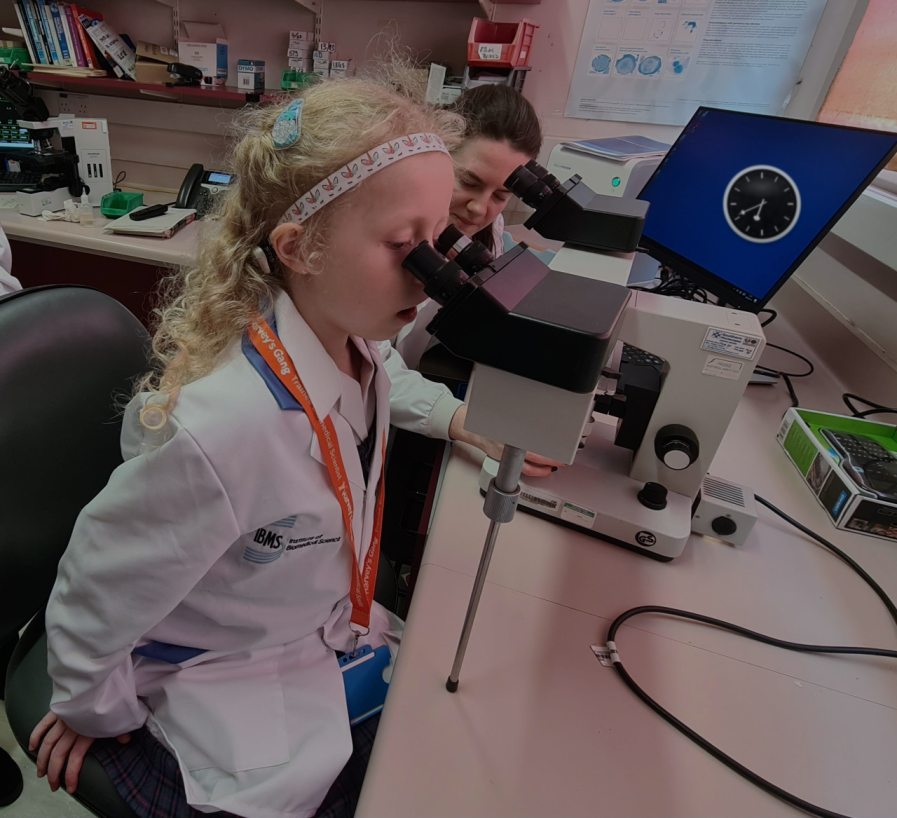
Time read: 6 h 41 min
